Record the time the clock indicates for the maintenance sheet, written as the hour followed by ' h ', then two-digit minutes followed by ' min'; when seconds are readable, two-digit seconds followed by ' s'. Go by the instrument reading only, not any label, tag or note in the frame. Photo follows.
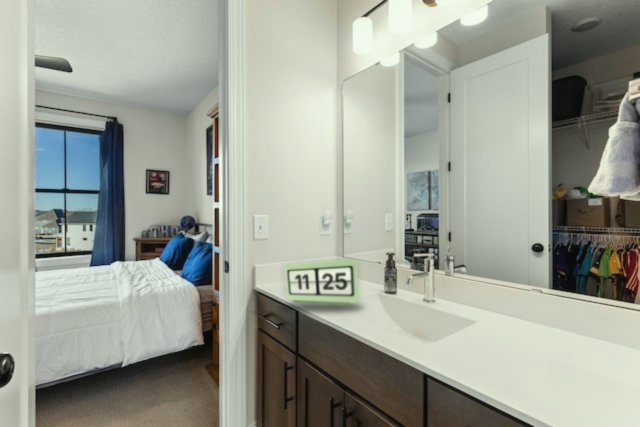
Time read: 11 h 25 min
